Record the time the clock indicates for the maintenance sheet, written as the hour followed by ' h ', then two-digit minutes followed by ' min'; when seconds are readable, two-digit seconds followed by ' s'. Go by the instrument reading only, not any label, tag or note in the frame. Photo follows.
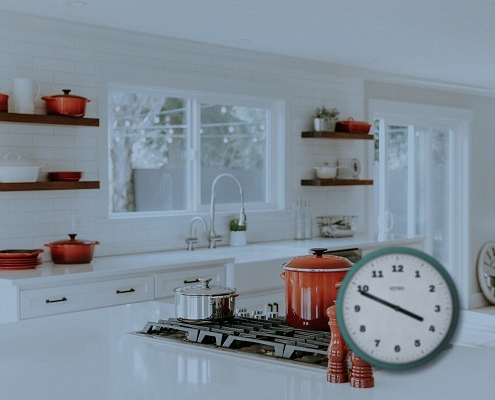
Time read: 3 h 49 min
